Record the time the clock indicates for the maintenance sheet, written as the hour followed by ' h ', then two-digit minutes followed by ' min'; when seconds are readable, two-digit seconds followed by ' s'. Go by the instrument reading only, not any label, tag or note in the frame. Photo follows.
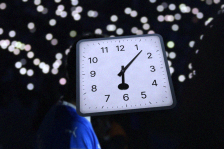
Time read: 6 h 07 min
